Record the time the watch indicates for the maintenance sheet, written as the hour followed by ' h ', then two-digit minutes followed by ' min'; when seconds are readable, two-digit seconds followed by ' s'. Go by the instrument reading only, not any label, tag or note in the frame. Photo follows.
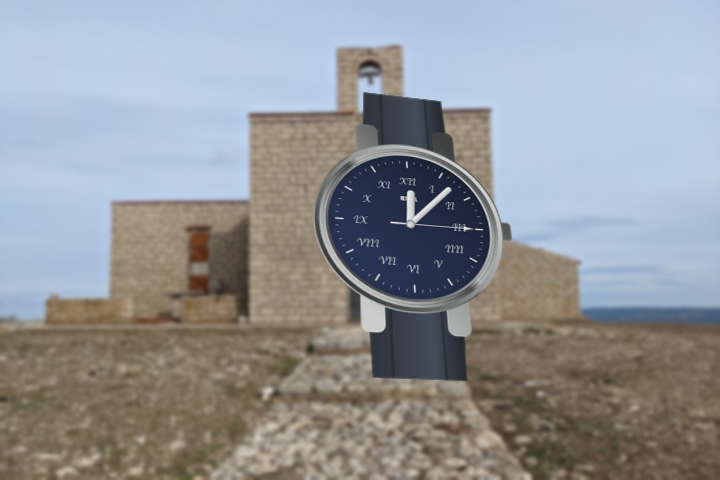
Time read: 12 h 07 min 15 s
